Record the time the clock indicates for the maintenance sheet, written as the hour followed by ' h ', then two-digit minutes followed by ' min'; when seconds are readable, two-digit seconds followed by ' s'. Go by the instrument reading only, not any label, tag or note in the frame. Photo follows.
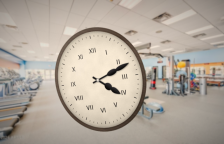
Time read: 4 h 12 min
